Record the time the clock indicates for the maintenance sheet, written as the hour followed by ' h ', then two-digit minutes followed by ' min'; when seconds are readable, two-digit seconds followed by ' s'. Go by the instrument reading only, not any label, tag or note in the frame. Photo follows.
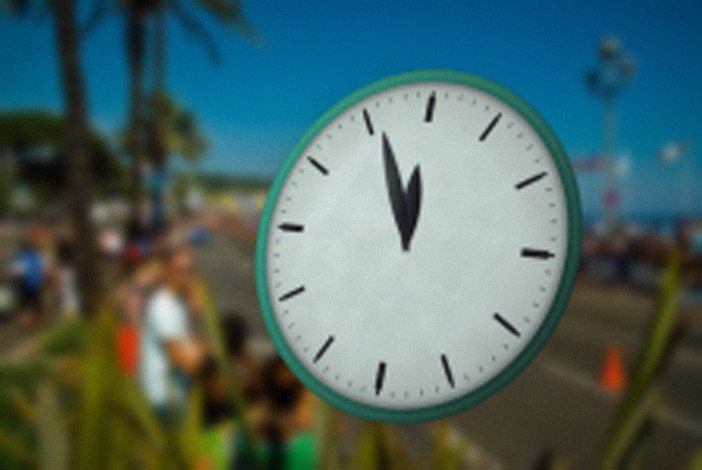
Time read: 11 h 56 min
